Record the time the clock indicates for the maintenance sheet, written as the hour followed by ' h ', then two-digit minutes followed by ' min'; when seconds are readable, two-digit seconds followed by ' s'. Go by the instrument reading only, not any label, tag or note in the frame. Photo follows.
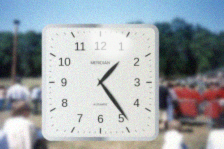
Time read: 1 h 24 min
